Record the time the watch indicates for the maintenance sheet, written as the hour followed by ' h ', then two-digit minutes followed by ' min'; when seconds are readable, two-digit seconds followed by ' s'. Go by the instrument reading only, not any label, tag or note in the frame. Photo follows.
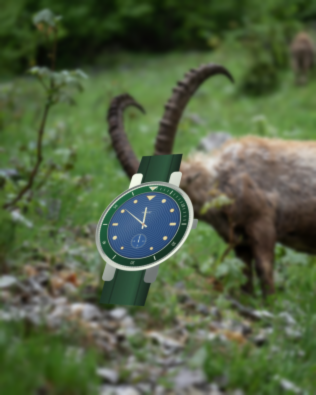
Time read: 11 h 51 min
